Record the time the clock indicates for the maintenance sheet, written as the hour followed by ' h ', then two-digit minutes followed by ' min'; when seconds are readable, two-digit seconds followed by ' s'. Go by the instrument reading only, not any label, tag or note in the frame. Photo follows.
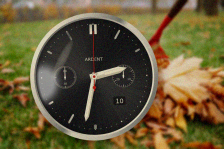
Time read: 2 h 32 min
